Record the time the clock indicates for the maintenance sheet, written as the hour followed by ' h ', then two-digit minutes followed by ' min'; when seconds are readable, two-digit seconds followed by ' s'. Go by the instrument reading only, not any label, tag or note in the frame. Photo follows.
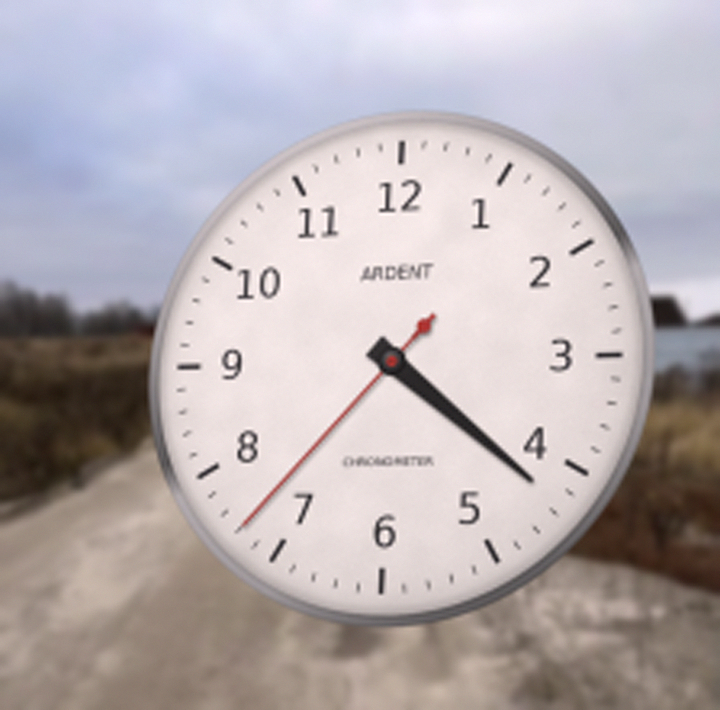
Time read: 4 h 21 min 37 s
